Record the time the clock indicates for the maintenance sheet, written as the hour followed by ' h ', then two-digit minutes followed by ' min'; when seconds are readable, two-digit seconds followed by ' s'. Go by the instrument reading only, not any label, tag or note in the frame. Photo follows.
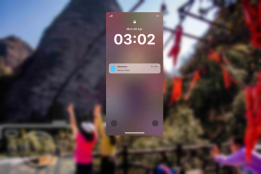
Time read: 3 h 02 min
